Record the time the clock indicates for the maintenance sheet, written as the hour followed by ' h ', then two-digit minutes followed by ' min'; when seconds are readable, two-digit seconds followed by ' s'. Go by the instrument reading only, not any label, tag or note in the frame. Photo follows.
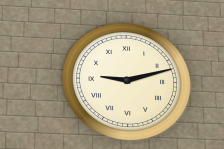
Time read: 9 h 12 min
